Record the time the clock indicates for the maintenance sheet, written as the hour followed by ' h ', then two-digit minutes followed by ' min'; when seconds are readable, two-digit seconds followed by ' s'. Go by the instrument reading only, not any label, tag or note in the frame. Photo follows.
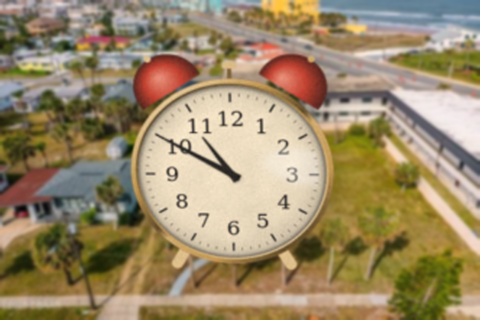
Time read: 10 h 50 min
